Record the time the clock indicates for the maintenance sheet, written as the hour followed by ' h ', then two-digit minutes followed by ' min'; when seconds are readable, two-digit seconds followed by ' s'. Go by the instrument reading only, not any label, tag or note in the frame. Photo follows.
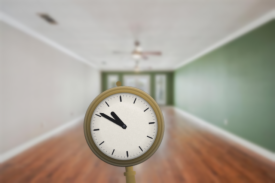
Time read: 10 h 51 min
